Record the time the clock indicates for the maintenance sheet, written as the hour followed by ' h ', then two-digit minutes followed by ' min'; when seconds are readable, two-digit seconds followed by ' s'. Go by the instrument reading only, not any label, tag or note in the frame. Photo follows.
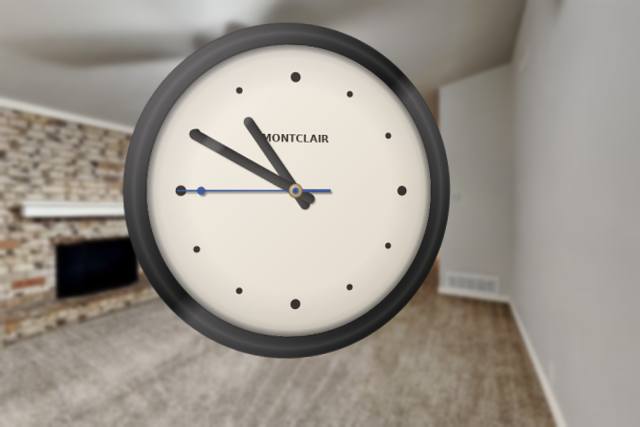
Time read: 10 h 49 min 45 s
